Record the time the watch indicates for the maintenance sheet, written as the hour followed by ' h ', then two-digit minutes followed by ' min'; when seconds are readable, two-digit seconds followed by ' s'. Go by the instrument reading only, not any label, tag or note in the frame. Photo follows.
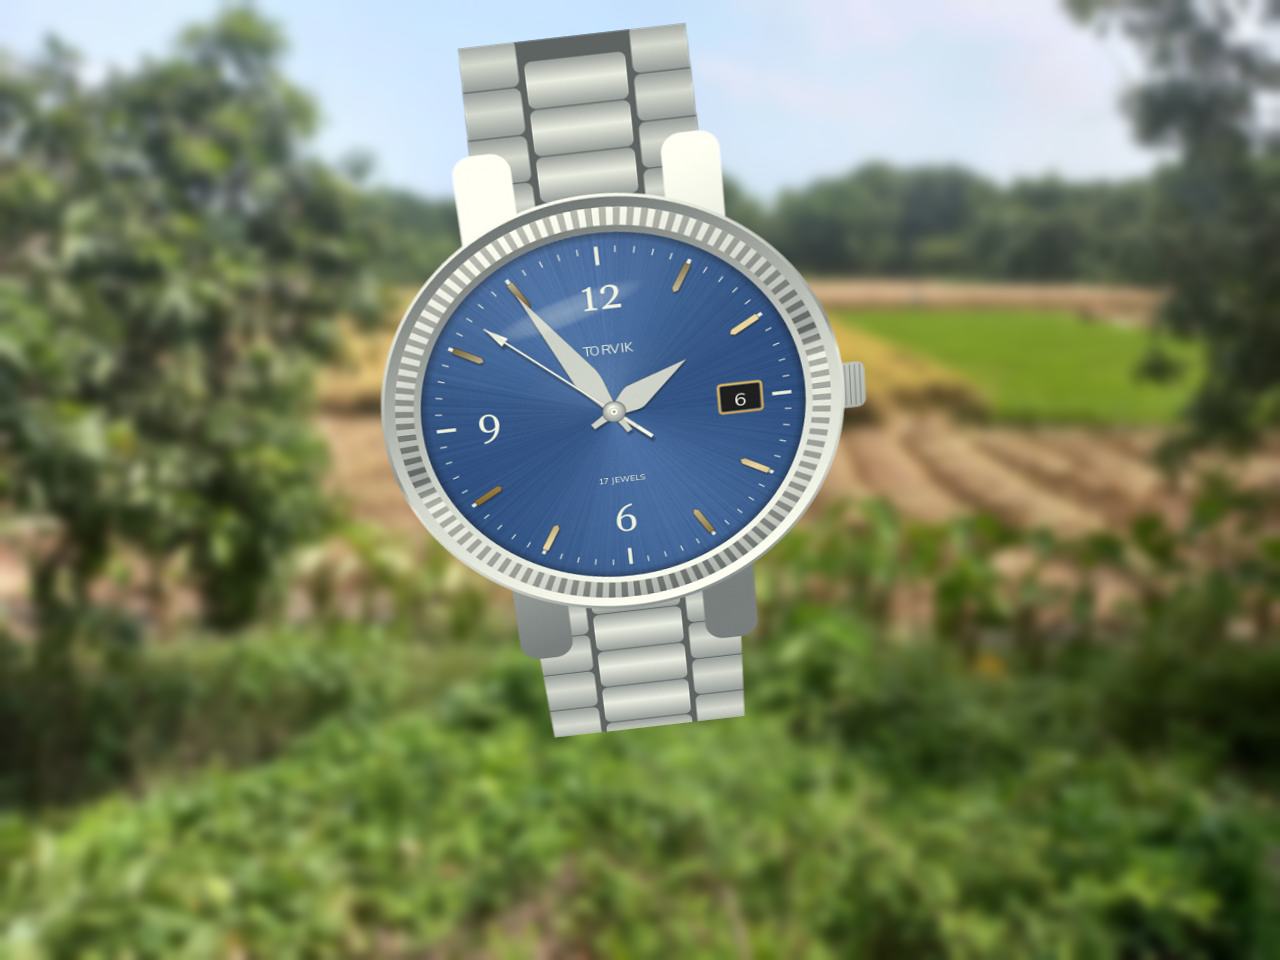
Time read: 1 h 54 min 52 s
